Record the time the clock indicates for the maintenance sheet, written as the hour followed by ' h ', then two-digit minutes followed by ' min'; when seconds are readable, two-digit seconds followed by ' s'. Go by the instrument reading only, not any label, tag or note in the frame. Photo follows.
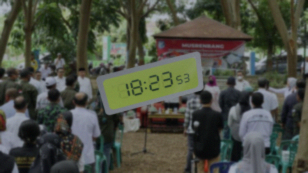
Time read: 18 h 23 min 53 s
